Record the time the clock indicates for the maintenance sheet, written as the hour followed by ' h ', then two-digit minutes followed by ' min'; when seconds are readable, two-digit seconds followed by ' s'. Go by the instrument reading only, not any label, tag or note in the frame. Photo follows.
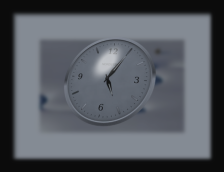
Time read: 5 h 05 min
